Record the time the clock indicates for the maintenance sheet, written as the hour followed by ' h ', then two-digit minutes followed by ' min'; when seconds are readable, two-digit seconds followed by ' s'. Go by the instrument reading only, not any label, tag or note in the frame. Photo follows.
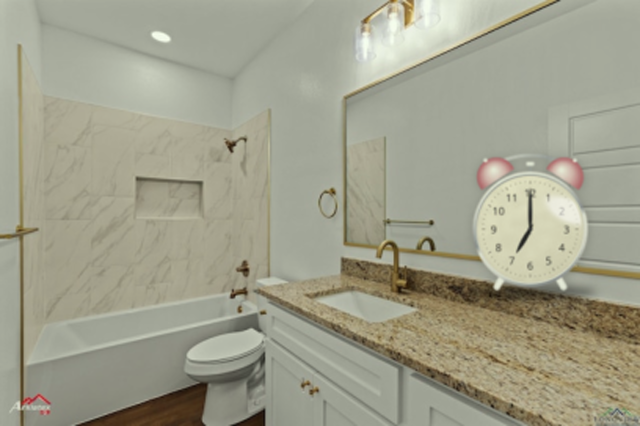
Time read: 7 h 00 min
